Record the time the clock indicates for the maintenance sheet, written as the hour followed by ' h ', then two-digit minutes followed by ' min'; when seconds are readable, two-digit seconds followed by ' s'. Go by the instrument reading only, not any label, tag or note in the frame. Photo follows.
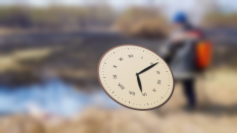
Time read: 6 h 11 min
